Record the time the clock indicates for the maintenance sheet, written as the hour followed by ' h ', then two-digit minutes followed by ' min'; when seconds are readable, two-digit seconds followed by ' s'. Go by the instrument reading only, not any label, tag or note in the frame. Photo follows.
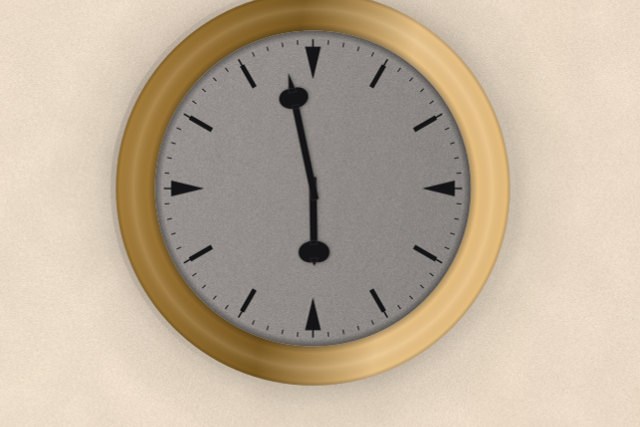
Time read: 5 h 58 min
